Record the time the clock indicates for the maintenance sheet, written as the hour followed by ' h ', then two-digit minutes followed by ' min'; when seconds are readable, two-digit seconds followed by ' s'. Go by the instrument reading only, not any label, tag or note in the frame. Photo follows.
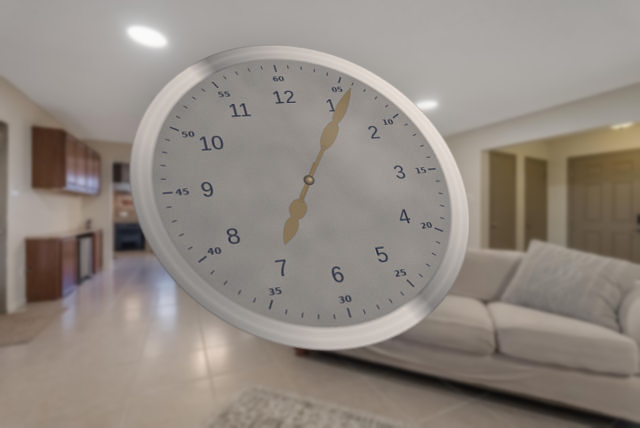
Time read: 7 h 06 min
